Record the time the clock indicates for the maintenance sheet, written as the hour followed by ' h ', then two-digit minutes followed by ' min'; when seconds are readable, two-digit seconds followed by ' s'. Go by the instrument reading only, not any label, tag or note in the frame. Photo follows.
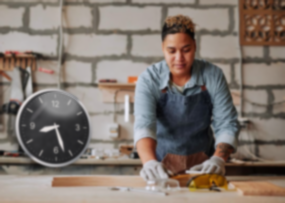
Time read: 8 h 27 min
